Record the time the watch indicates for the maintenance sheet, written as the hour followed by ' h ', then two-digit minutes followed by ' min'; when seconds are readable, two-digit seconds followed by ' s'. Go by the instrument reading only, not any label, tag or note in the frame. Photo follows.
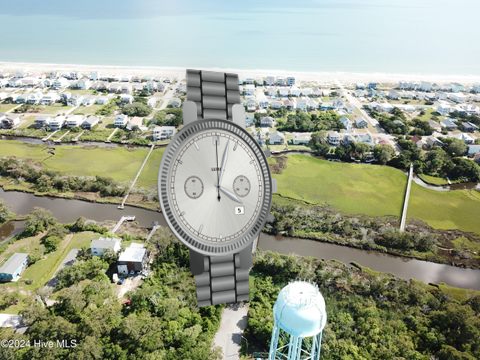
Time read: 4 h 03 min
